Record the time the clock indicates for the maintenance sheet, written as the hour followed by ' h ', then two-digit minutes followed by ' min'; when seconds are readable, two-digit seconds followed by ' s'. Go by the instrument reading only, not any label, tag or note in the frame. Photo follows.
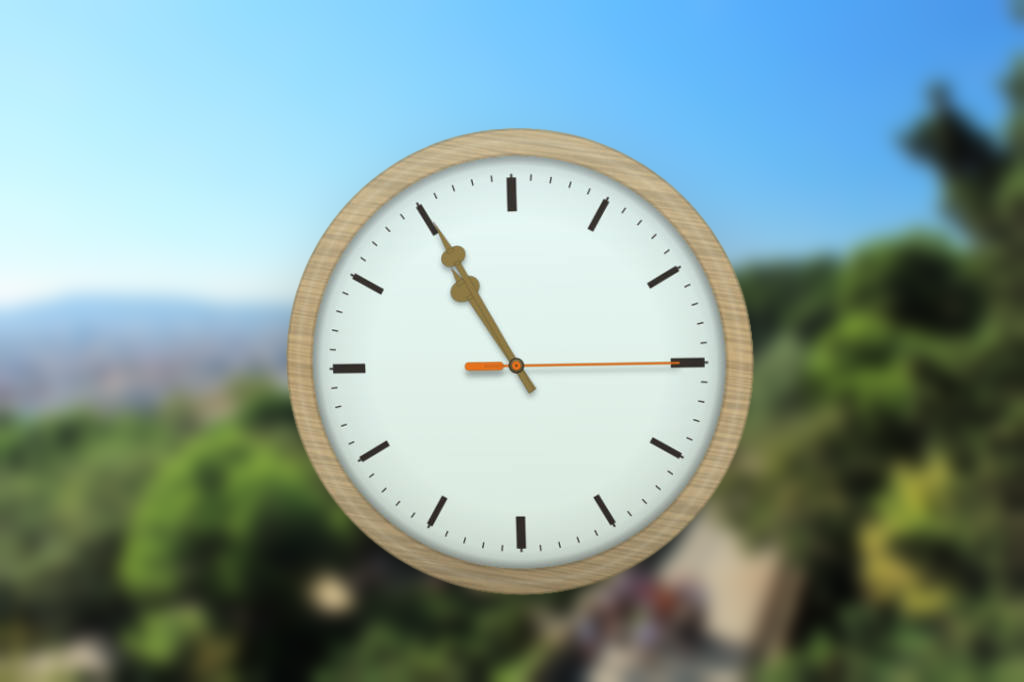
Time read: 10 h 55 min 15 s
